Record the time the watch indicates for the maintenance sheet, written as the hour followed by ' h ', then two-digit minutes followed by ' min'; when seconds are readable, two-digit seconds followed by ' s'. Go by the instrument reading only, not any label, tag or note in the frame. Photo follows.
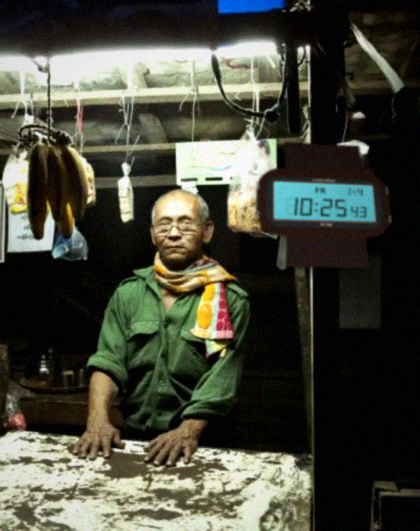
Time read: 10 h 25 min 43 s
